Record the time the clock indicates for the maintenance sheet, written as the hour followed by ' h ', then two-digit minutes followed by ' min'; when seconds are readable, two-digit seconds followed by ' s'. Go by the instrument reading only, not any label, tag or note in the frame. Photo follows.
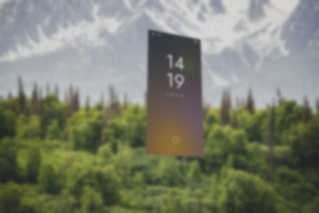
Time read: 14 h 19 min
